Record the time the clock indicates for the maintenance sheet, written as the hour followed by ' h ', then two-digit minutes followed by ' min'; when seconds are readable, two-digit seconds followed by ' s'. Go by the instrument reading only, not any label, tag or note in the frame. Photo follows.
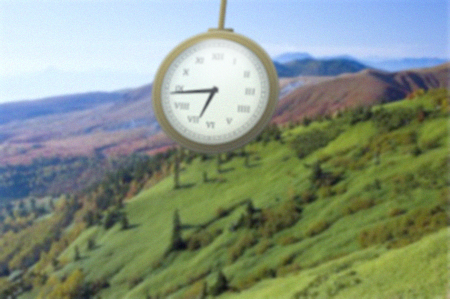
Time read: 6 h 44 min
